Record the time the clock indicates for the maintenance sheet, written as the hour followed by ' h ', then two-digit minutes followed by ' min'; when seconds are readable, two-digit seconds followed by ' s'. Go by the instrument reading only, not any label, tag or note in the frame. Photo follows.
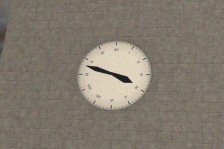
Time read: 3 h 48 min
